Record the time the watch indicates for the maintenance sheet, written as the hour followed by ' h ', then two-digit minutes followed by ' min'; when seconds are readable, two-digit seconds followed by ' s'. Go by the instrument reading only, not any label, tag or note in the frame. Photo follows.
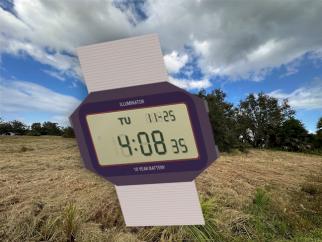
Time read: 4 h 08 min 35 s
